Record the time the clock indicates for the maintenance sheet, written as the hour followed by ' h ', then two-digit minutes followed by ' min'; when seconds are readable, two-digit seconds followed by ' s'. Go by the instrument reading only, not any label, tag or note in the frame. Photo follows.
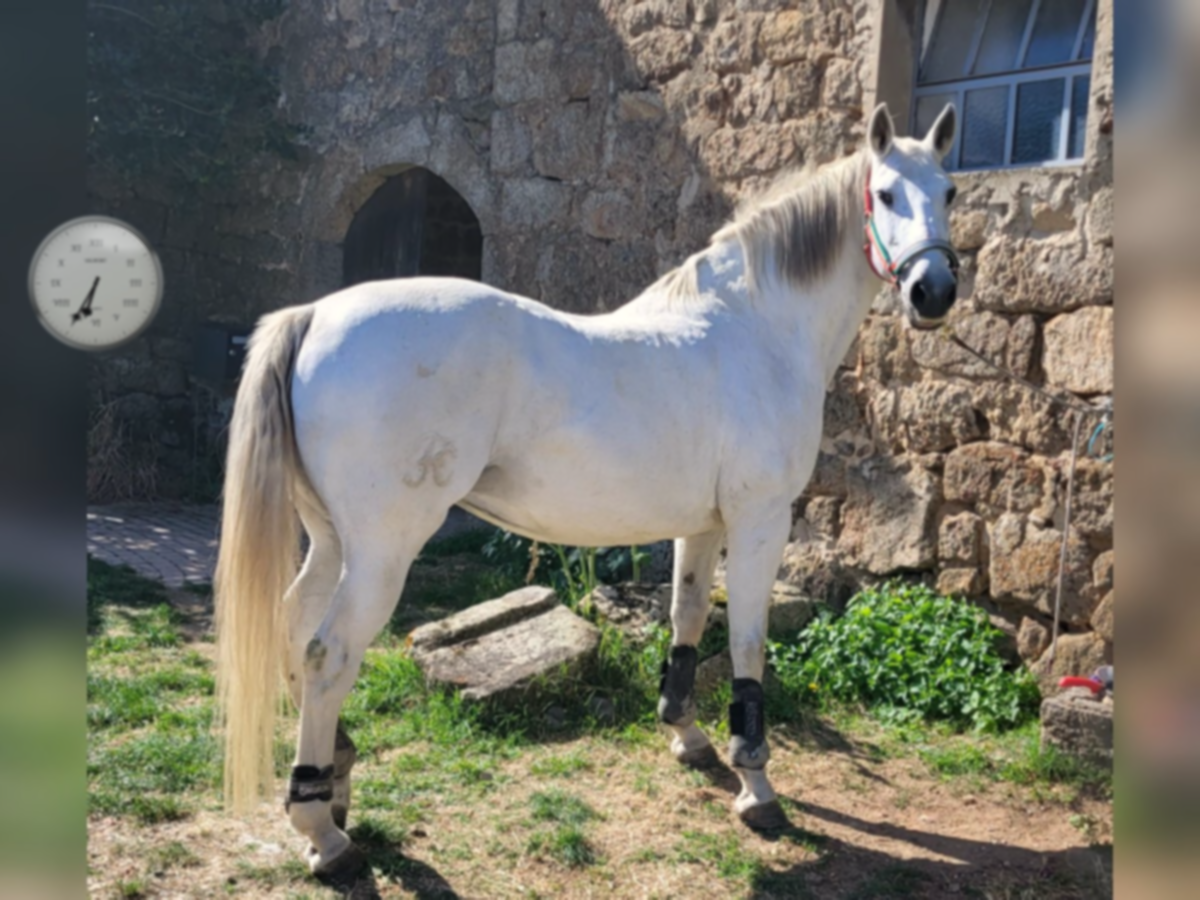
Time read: 6 h 35 min
